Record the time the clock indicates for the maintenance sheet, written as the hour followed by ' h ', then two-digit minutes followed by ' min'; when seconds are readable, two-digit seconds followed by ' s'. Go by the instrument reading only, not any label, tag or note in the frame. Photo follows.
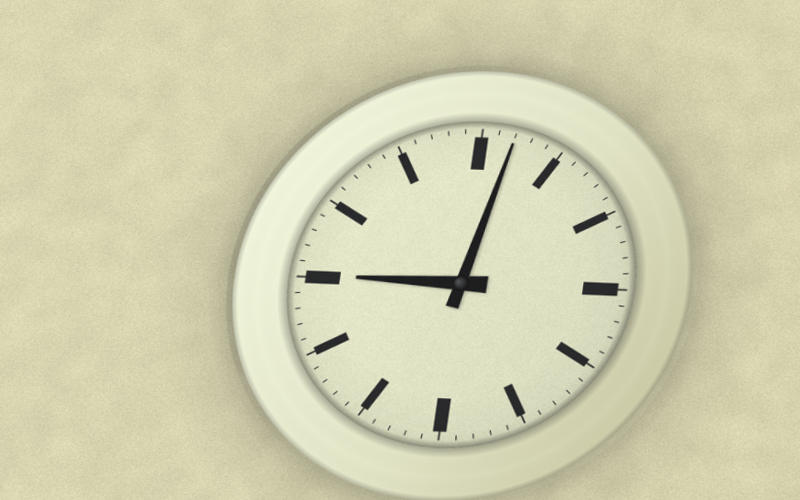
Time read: 9 h 02 min
